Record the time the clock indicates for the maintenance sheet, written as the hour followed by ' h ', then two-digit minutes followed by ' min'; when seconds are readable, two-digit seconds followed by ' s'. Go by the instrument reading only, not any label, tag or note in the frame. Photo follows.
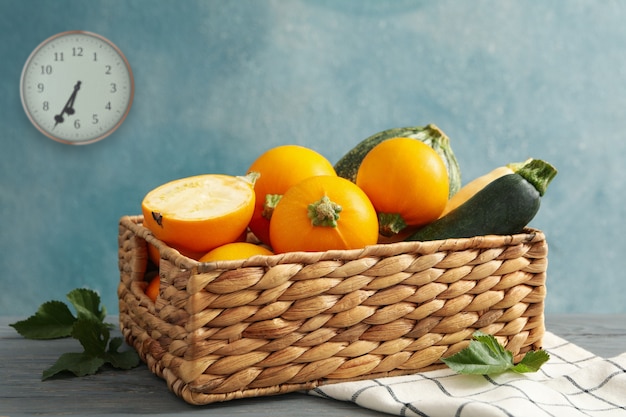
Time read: 6 h 35 min
